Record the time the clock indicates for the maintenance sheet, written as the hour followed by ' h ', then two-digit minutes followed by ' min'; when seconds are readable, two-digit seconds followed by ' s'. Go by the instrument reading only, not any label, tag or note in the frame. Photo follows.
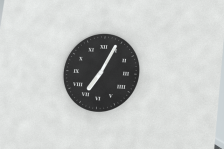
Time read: 7 h 04 min
